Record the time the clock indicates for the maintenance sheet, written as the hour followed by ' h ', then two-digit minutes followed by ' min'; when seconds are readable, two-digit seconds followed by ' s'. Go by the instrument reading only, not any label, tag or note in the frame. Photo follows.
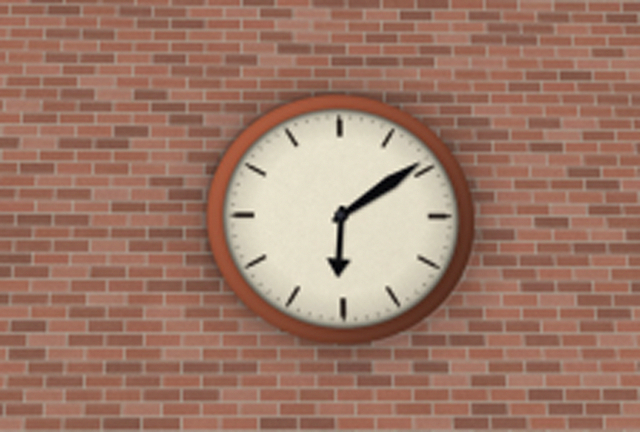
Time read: 6 h 09 min
